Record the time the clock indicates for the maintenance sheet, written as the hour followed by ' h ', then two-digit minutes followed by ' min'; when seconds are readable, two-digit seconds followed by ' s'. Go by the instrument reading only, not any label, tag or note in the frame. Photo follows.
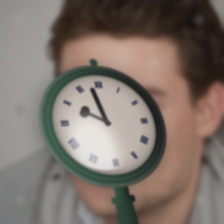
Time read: 9 h 58 min
